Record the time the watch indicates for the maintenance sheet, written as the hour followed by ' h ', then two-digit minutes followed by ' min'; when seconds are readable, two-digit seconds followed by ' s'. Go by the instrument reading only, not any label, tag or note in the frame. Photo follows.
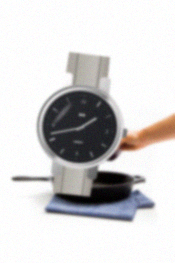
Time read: 1 h 42 min
